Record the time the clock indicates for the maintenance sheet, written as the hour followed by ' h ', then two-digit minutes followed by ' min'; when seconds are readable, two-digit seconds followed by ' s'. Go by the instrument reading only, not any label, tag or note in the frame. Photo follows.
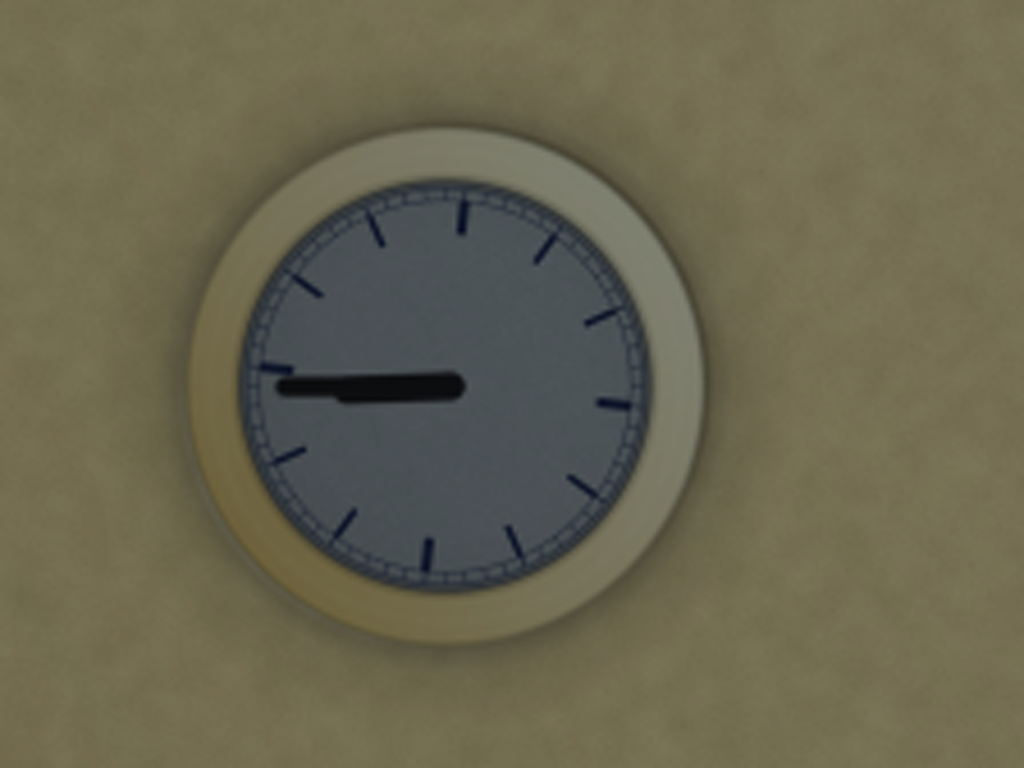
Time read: 8 h 44 min
